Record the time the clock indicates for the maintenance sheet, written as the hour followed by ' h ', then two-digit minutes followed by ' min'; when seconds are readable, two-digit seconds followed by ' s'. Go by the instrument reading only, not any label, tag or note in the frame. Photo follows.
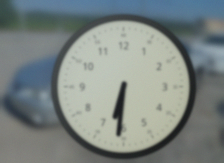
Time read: 6 h 31 min
